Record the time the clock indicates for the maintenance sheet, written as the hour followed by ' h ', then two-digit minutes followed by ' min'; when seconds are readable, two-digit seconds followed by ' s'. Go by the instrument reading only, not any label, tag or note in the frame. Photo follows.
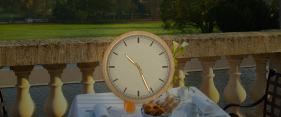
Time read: 10 h 26 min
